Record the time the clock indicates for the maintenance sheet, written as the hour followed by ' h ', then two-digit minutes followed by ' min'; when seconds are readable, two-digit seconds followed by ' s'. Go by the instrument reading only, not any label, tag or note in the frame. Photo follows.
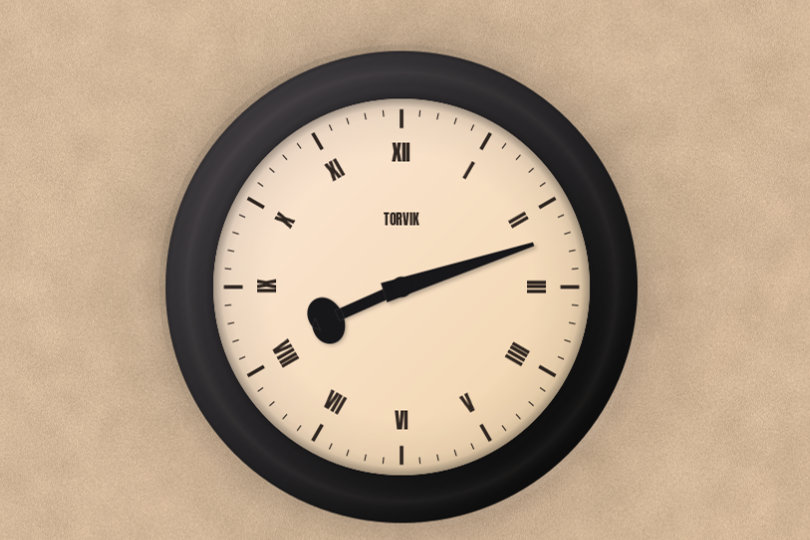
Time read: 8 h 12 min
